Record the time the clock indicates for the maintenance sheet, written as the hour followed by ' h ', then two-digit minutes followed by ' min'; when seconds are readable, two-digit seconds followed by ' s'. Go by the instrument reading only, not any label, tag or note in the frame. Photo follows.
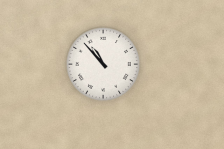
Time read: 10 h 53 min
